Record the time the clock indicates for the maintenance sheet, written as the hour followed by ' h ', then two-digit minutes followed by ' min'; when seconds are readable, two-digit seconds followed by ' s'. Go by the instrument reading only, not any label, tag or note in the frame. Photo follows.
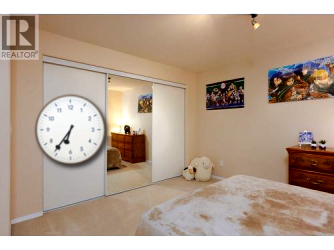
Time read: 6 h 36 min
